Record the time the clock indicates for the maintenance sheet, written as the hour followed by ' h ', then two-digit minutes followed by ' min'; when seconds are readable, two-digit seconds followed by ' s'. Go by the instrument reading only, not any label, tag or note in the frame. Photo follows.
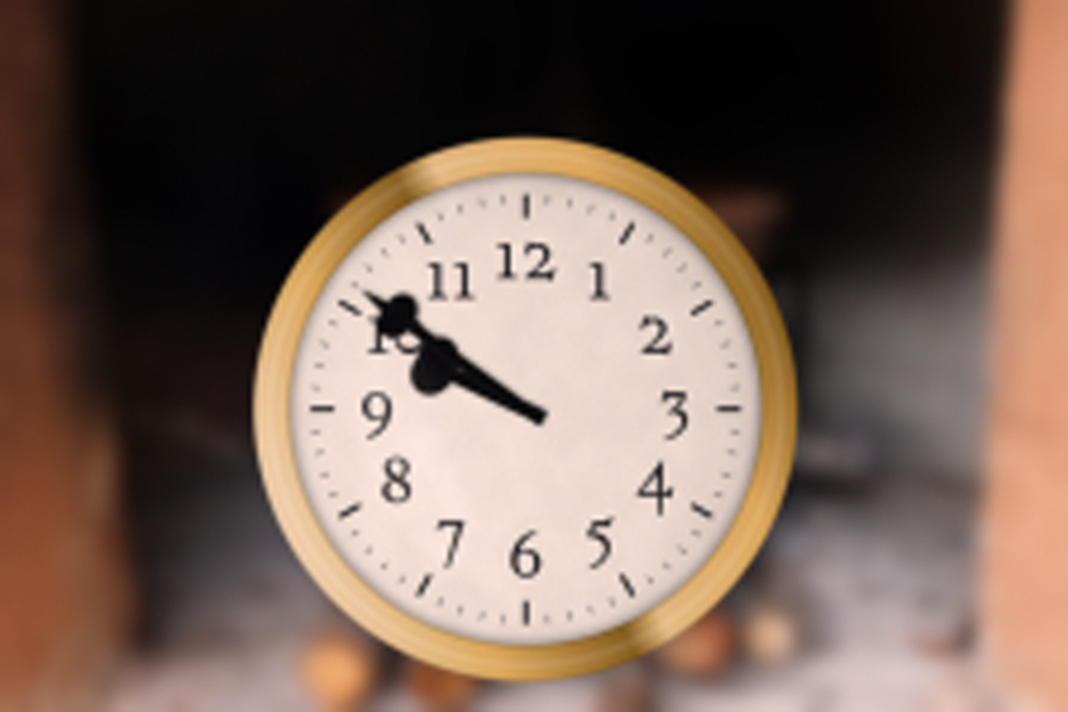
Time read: 9 h 51 min
